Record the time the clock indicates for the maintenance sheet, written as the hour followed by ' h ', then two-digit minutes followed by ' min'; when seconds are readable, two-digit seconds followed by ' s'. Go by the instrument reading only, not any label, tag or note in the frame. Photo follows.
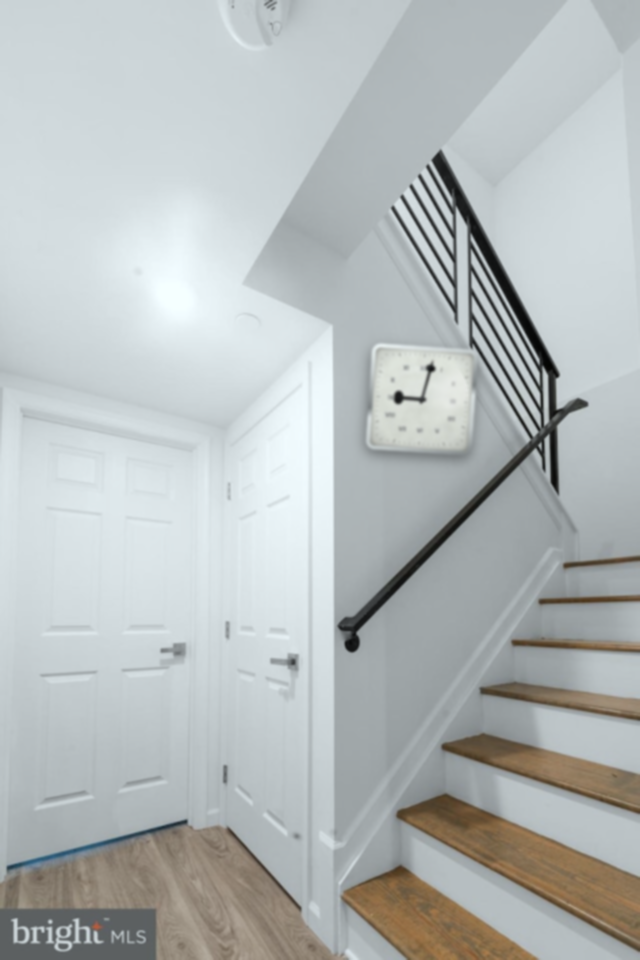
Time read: 9 h 02 min
